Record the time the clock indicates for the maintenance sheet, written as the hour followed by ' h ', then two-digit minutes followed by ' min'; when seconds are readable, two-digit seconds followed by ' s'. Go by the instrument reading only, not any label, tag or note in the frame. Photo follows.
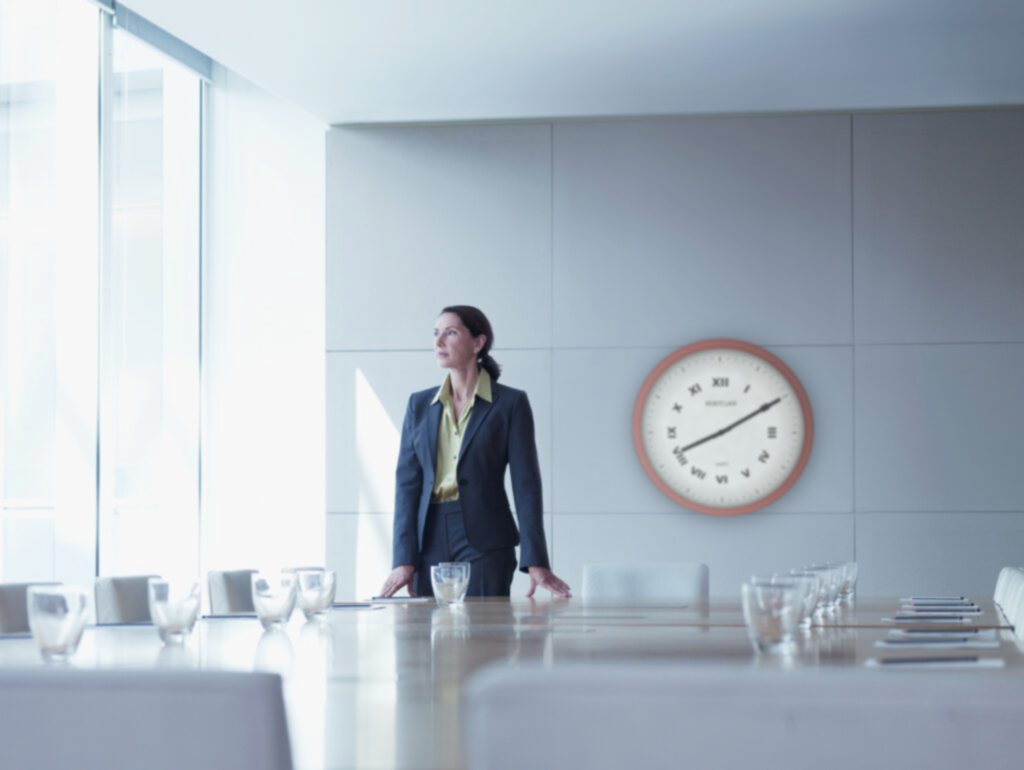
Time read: 8 h 10 min
